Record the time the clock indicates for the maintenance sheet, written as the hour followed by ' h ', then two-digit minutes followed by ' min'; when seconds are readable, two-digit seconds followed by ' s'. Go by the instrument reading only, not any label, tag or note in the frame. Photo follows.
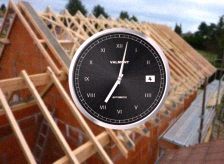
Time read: 7 h 02 min
